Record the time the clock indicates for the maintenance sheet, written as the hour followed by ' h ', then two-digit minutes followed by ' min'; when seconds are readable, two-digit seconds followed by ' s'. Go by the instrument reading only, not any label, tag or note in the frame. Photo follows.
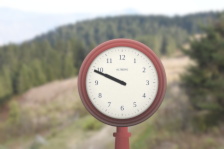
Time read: 9 h 49 min
